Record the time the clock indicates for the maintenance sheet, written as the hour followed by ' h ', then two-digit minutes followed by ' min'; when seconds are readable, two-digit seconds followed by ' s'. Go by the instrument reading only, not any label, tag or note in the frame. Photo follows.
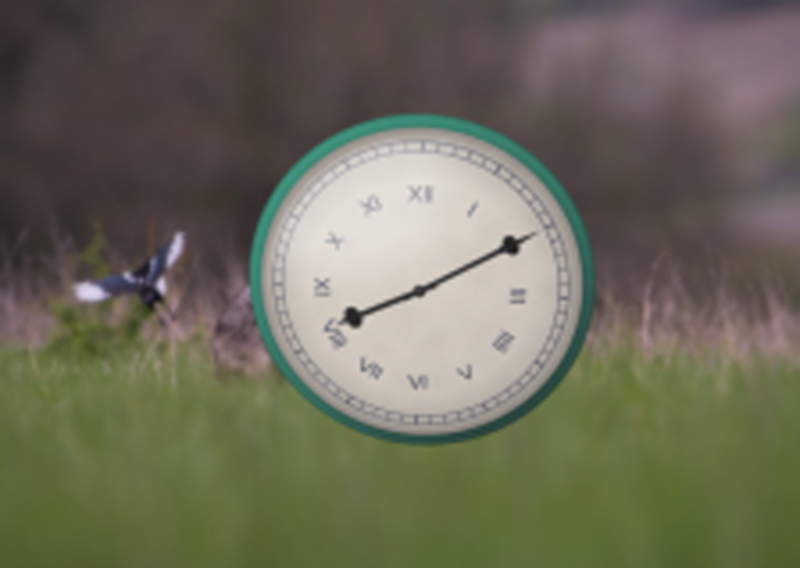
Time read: 8 h 10 min
